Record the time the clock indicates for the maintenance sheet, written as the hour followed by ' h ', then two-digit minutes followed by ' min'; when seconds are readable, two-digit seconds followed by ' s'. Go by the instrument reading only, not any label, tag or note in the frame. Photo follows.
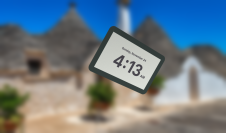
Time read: 4 h 13 min
